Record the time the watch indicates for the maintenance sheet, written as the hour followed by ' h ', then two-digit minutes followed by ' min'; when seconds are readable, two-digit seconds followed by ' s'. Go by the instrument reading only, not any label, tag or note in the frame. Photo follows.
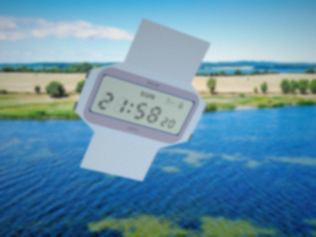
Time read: 21 h 58 min
